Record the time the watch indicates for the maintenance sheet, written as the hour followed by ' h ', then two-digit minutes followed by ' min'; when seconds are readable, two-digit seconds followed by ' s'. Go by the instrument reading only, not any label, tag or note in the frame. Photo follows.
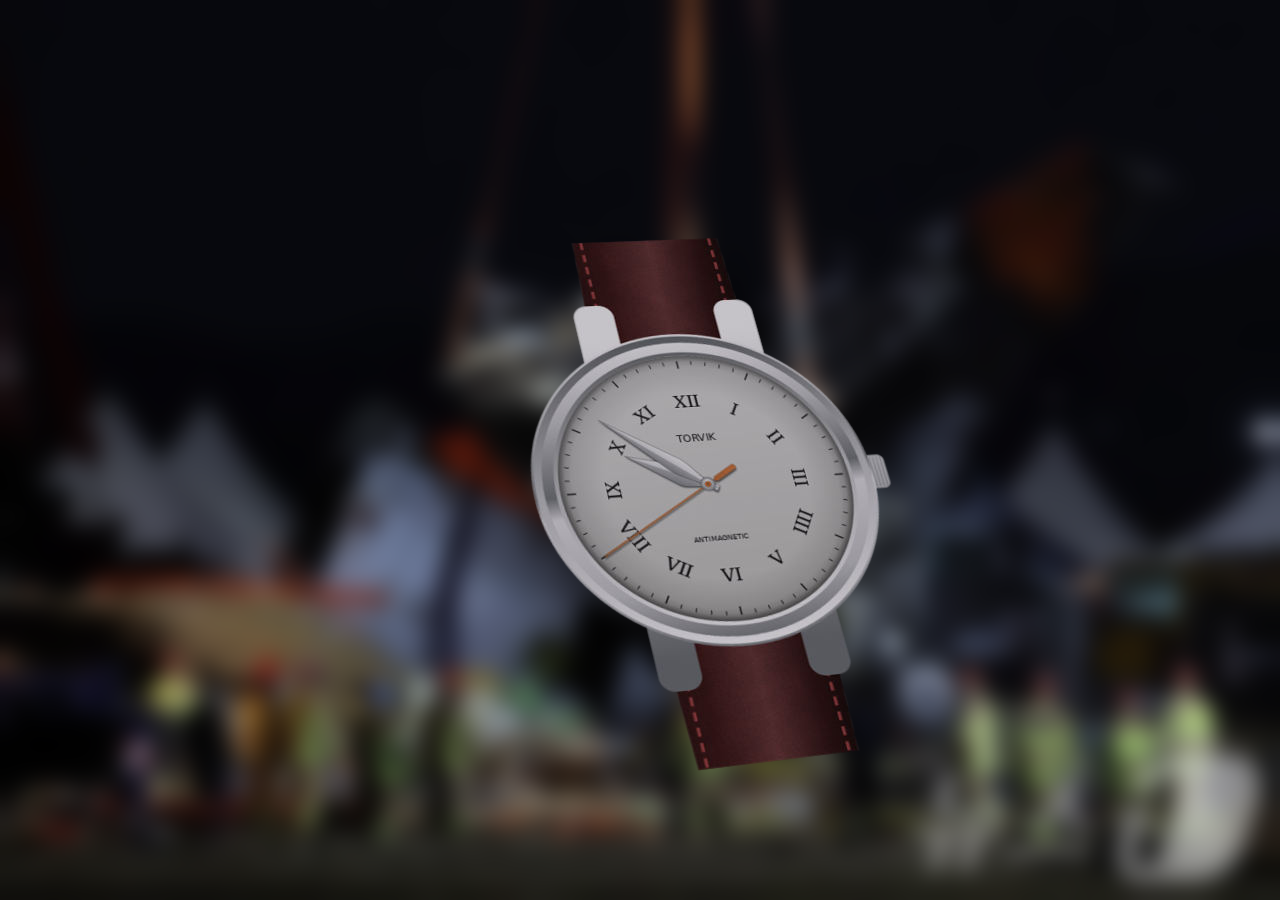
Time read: 9 h 51 min 40 s
